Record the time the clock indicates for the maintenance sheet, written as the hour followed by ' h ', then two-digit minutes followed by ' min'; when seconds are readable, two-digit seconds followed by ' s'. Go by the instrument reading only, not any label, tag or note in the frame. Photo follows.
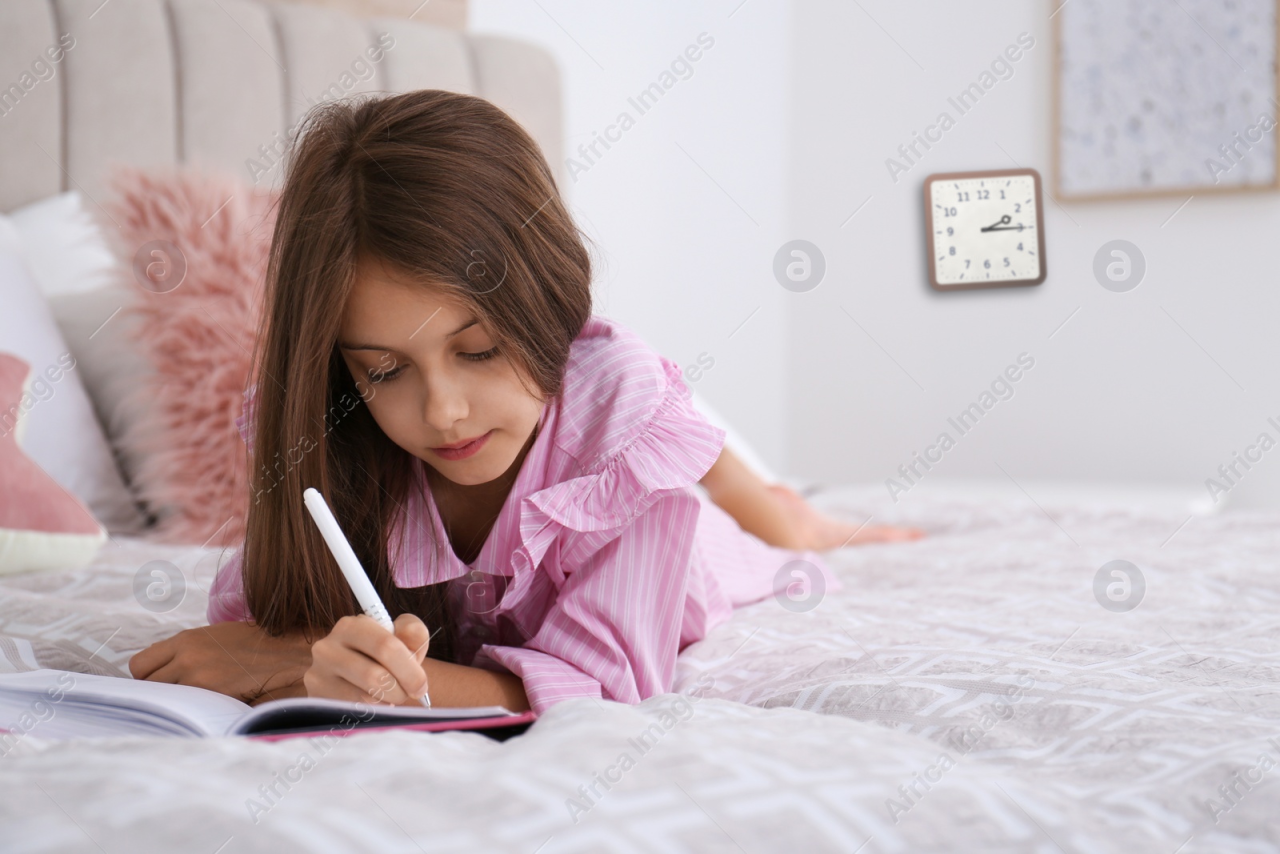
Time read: 2 h 15 min
